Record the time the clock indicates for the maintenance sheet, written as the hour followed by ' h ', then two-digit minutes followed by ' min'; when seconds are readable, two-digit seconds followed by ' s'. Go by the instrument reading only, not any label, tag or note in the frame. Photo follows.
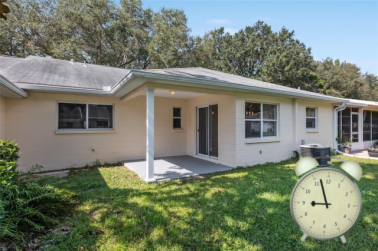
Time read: 8 h 57 min
